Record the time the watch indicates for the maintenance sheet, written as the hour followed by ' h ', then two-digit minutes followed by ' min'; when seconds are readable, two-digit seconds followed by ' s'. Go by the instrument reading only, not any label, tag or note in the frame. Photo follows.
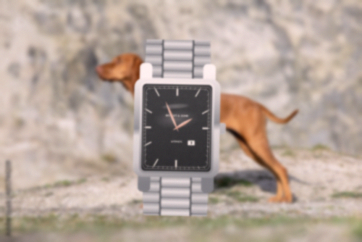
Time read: 1 h 56 min
